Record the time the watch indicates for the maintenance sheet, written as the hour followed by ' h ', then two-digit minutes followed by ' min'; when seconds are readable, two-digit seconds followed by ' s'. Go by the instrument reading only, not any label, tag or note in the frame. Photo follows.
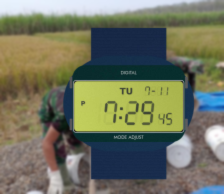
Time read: 7 h 29 min 45 s
